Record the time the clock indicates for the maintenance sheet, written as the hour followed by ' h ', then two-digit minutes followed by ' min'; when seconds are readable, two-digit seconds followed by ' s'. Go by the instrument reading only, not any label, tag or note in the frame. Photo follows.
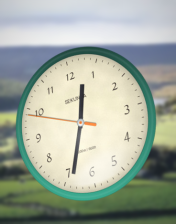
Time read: 12 h 33 min 49 s
